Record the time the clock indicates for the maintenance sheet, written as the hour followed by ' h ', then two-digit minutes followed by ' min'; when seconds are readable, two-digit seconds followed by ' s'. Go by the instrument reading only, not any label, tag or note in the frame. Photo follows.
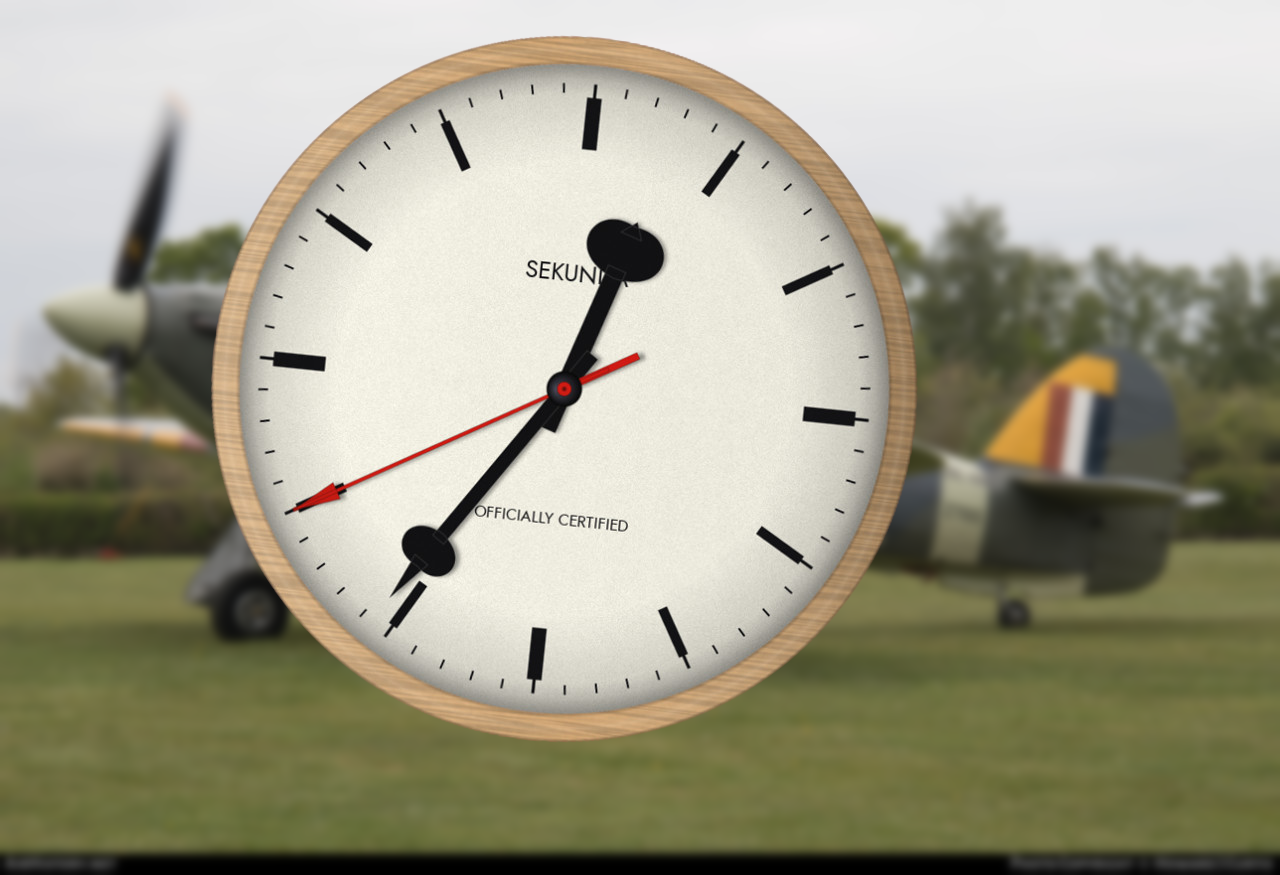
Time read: 12 h 35 min 40 s
